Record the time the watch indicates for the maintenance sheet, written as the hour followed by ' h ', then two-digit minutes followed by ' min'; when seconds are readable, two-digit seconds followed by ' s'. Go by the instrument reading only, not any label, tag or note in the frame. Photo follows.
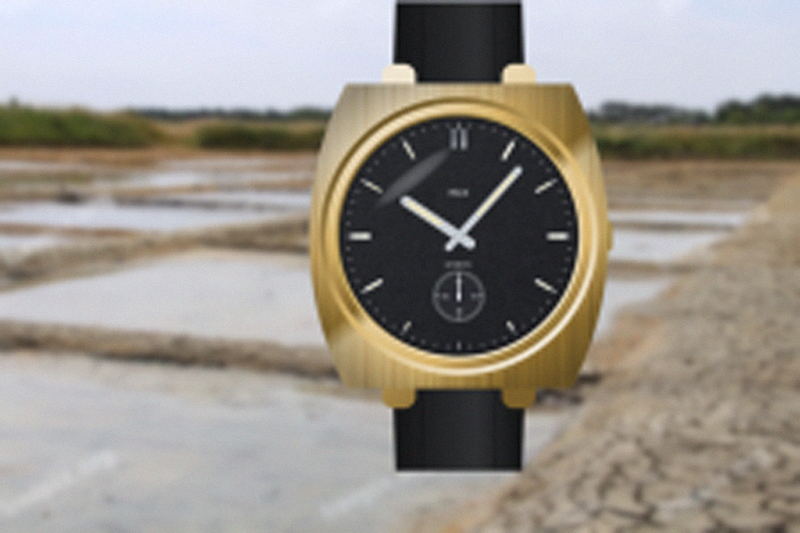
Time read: 10 h 07 min
